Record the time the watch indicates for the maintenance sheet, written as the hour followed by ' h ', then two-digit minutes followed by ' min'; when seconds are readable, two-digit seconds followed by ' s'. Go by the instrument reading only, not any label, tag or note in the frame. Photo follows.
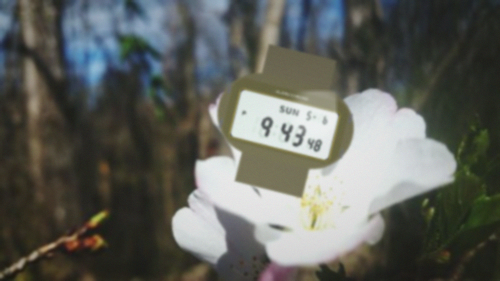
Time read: 9 h 43 min 48 s
